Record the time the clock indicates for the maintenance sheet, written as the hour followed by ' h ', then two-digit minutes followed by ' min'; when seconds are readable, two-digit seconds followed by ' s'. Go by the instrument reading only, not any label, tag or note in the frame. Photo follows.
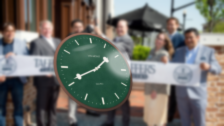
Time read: 1 h 41 min
